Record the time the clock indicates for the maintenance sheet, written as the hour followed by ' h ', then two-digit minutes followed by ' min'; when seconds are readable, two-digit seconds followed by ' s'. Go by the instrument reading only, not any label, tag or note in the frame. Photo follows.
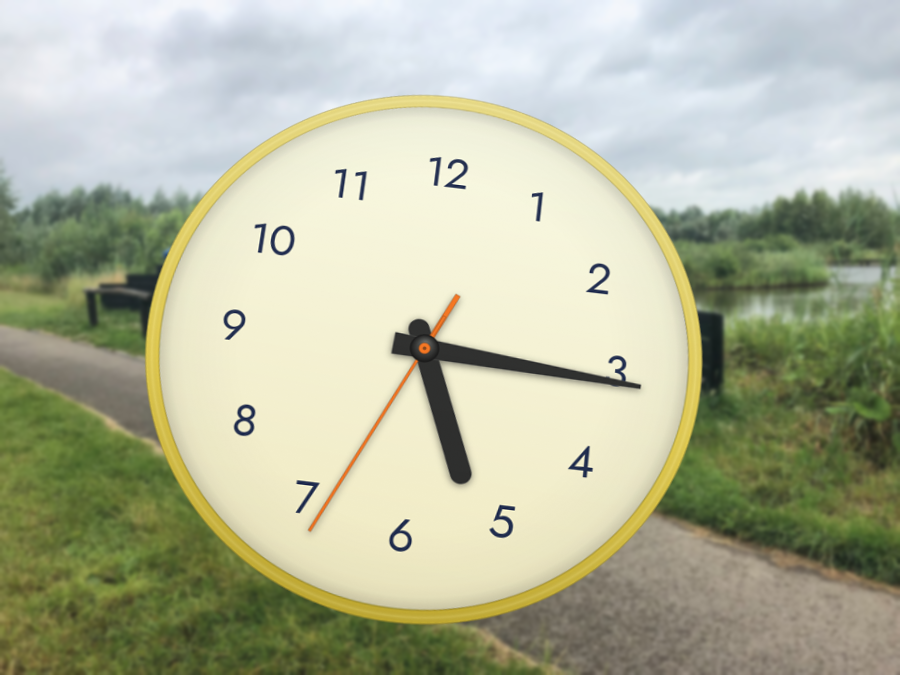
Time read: 5 h 15 min 34 s
